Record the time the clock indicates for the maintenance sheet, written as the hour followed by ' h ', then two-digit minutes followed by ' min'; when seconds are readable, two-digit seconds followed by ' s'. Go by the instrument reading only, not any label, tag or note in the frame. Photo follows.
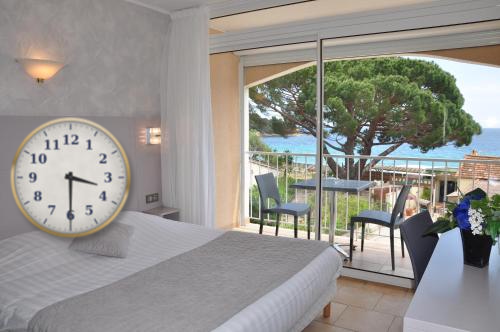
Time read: 3 h 30 min
